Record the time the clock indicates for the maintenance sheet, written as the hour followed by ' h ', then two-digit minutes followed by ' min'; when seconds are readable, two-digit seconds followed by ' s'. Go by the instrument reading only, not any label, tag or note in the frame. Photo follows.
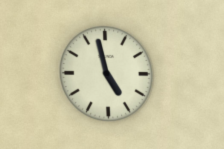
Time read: 4 h 58 min
